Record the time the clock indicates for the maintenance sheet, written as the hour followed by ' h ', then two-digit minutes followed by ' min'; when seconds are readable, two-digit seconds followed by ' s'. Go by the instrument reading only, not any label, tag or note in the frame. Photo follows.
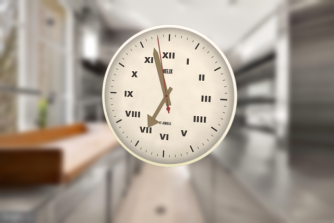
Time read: 6 h 56 min 58 s
